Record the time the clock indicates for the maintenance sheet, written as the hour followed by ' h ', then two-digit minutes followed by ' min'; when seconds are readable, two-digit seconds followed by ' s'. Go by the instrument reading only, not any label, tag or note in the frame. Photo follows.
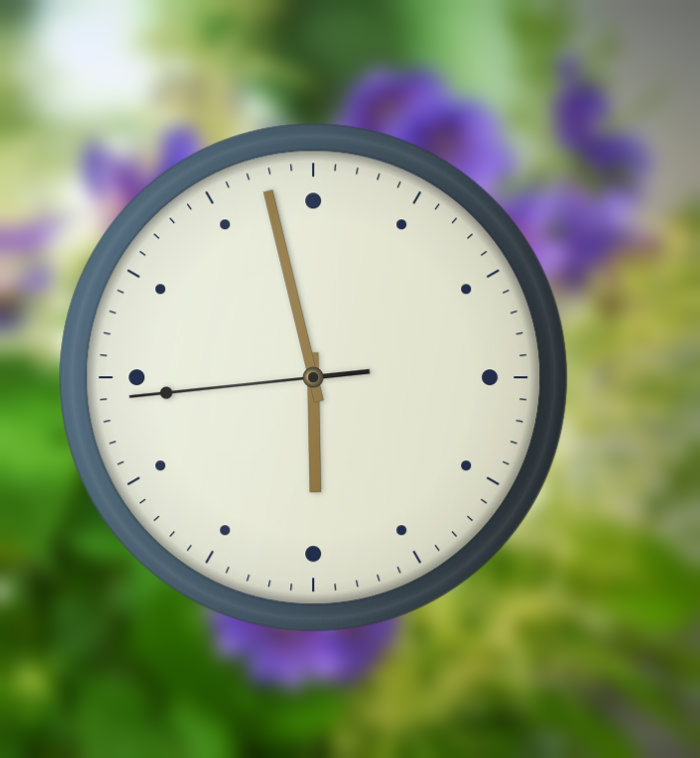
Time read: 5 h 57 min 44 s
